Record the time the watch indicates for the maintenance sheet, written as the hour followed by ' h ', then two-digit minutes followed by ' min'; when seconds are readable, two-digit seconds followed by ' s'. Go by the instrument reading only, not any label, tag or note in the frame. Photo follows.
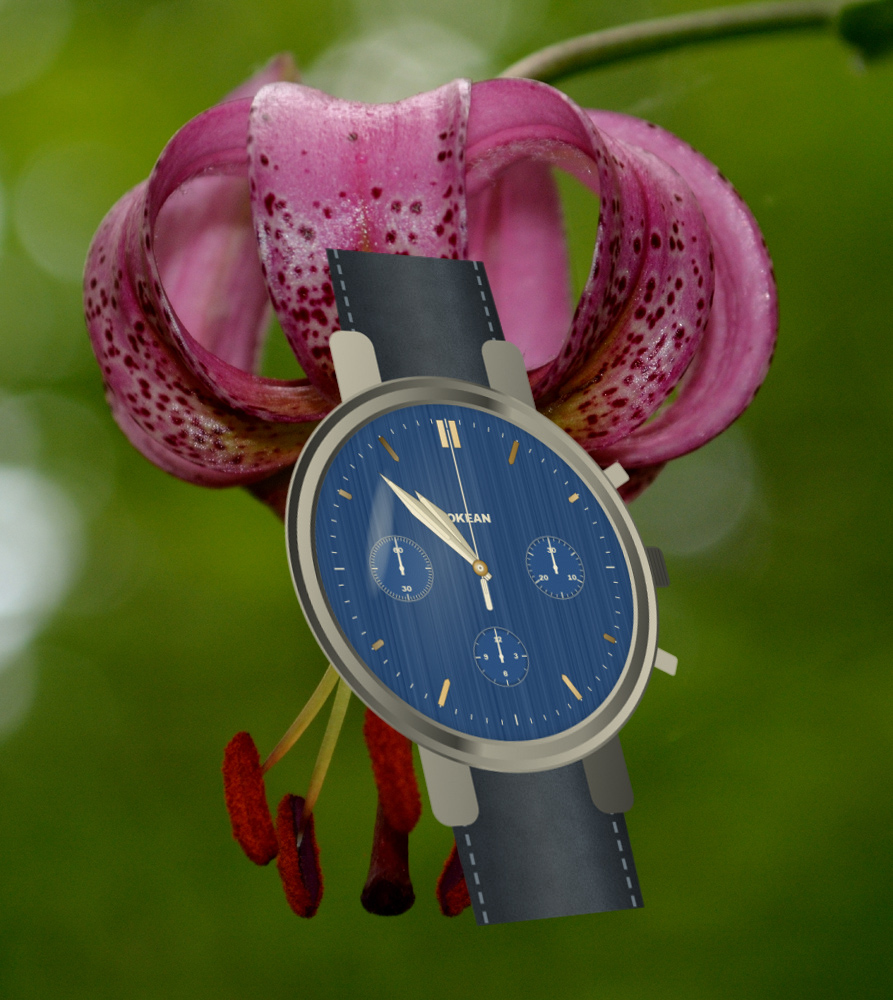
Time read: 10 h 53 min
